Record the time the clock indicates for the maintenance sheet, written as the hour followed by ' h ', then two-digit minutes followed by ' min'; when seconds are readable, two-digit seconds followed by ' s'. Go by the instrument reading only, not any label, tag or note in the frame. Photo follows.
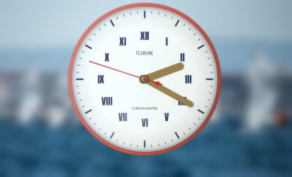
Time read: 2 h 19 min 48 s
